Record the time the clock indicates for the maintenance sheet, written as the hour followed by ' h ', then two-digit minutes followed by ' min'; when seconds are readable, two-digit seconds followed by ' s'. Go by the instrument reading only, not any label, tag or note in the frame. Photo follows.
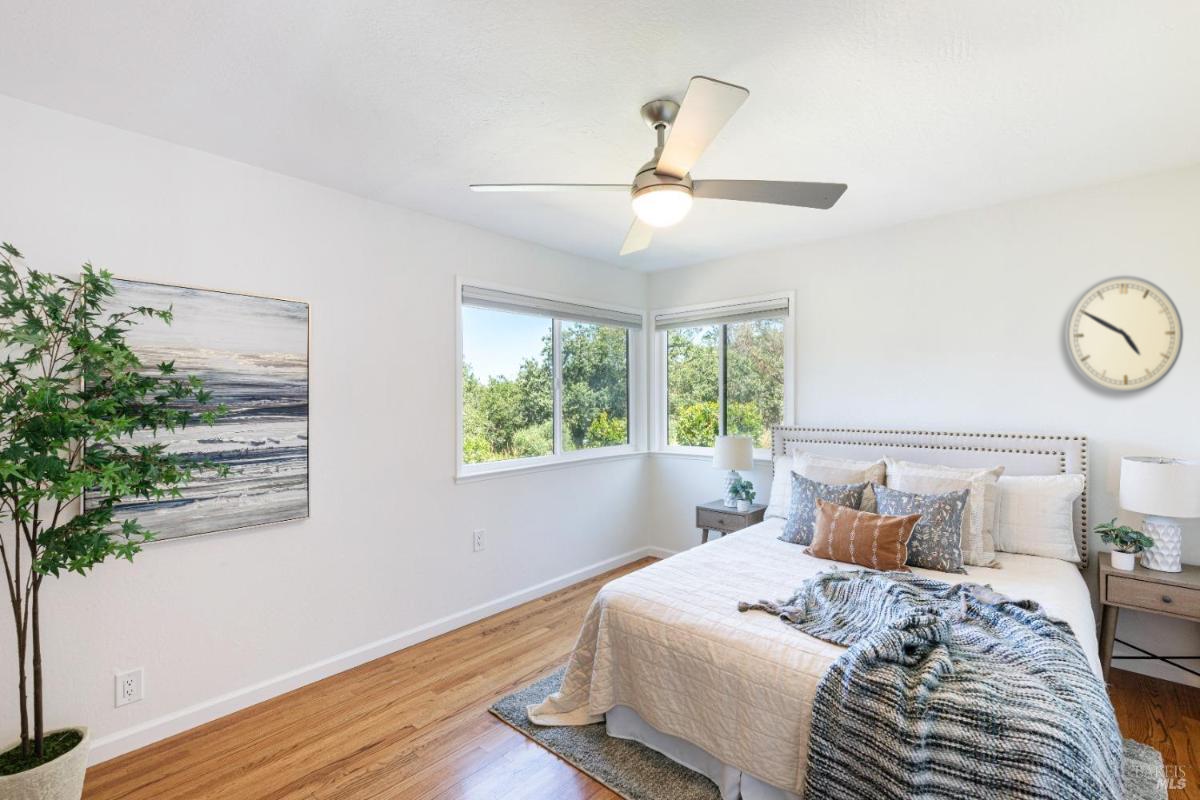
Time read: 4 h 50 min
